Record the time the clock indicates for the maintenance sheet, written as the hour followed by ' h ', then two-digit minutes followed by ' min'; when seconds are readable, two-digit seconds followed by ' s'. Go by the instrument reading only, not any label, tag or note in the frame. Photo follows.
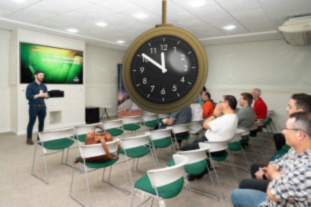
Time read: 11 h 51 min
